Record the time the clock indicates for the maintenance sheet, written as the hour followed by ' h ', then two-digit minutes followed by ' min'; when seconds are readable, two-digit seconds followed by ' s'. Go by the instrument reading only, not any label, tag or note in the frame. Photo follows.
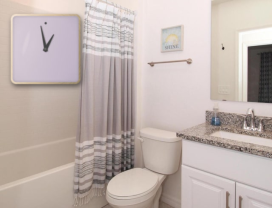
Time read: 12 h 58 min
